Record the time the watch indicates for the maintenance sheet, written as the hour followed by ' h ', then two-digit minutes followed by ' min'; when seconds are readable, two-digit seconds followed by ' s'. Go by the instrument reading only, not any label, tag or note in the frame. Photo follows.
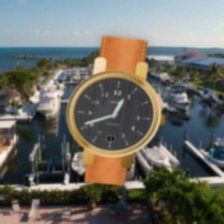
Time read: 12 h 41 min
